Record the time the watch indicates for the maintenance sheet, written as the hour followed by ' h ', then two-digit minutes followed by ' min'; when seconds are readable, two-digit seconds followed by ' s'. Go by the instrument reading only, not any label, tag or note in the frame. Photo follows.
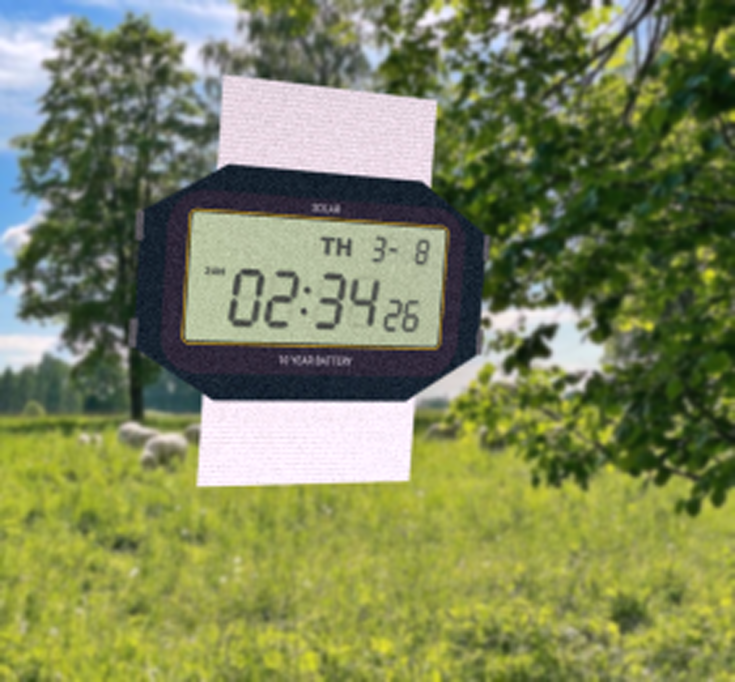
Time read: 2 h 34 min 26 s
